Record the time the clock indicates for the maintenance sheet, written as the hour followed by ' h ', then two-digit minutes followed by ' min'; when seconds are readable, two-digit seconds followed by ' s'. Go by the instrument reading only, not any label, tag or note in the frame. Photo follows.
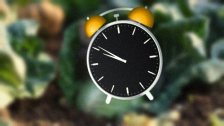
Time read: 9 h 51 min
